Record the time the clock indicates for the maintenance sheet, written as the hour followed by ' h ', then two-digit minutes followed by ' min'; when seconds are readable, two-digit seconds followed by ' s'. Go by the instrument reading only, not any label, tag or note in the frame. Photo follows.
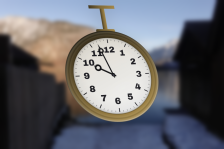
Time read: 9 h 57 min
